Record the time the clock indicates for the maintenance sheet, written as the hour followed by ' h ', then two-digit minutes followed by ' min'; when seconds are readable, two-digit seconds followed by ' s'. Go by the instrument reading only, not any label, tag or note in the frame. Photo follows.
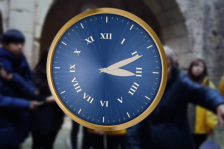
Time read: 3 h 11 min
